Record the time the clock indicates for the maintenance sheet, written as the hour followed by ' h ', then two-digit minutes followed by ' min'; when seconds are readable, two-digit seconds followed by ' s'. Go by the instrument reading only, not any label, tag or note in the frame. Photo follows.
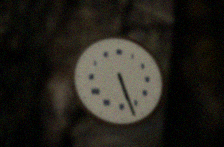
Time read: 5 h 27 min
